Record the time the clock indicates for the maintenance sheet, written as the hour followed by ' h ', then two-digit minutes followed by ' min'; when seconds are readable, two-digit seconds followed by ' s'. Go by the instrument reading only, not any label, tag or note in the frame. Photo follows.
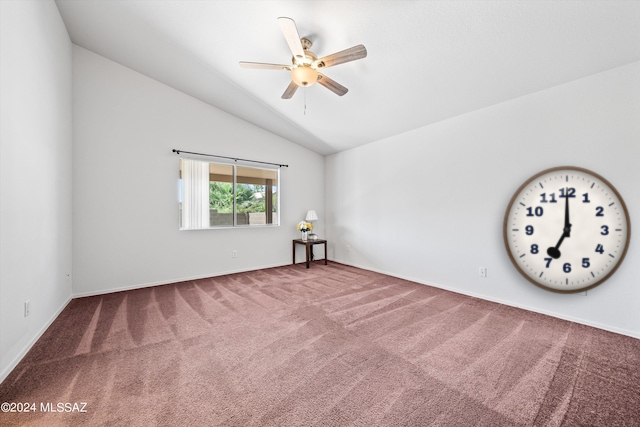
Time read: 7 h 00 min
